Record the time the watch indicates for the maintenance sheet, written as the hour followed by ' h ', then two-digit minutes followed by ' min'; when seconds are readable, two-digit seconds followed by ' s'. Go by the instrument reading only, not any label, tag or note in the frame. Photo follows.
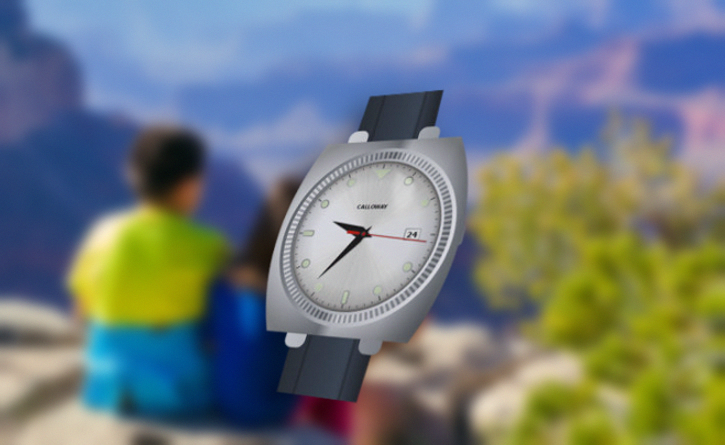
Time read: 9 h 36 min 16 s
